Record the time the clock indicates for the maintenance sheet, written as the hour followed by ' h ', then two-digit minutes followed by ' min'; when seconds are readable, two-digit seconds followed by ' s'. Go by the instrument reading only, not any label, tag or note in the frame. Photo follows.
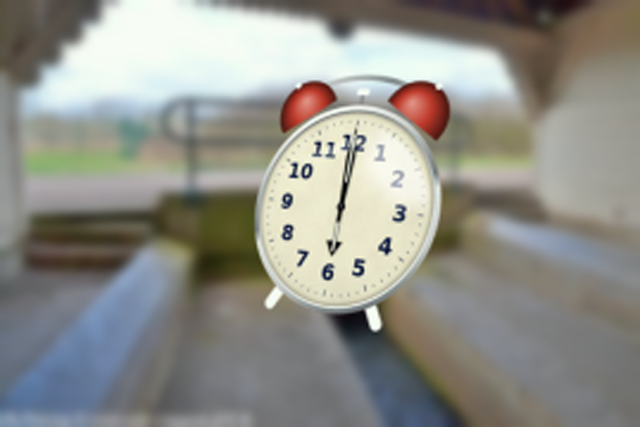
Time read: 6 h 00 min
